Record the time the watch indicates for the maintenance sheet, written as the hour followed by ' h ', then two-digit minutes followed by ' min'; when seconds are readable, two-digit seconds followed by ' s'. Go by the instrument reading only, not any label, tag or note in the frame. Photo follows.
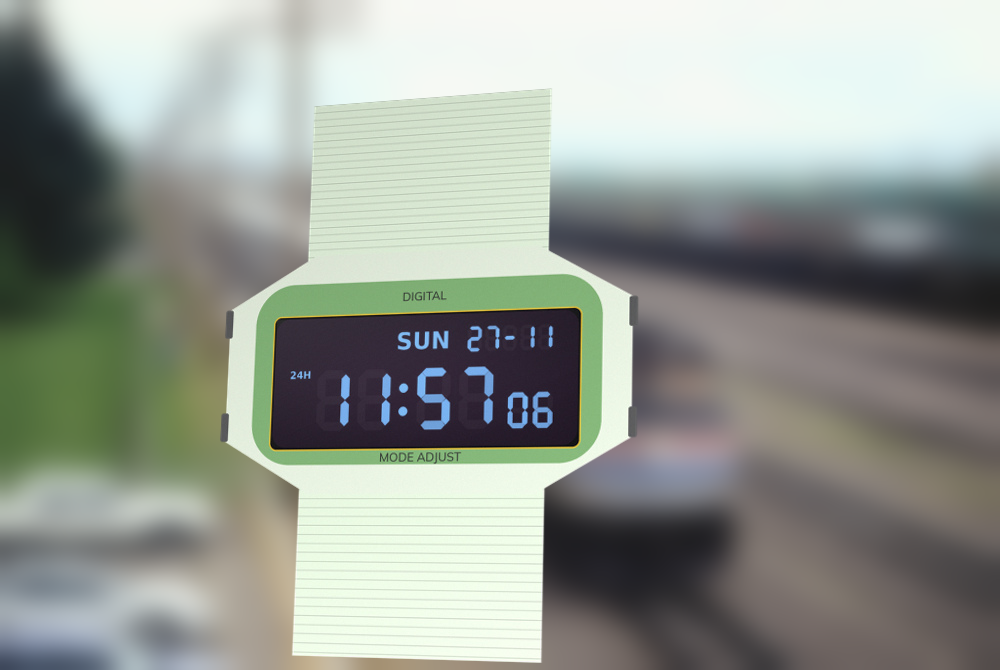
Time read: 11 h 57 min 06 s
